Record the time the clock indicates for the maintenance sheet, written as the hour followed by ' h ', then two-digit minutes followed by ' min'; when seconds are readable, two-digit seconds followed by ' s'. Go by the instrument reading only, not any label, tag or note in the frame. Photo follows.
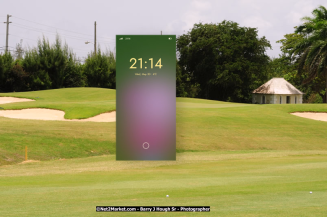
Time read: 21 h 14 min
